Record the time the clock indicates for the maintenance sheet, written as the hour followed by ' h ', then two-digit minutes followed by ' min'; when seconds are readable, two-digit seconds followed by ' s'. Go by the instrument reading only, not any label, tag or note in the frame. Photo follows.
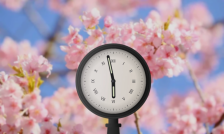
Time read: 5 h 58 min
